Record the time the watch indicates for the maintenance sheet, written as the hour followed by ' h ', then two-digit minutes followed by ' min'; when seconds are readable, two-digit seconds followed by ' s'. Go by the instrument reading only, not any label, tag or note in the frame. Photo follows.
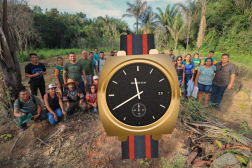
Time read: 11 h 40 min
